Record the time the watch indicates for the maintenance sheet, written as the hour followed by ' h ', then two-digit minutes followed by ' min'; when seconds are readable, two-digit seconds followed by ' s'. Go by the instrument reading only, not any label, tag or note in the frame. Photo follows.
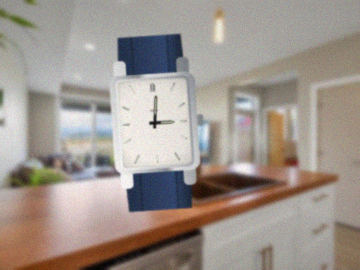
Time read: 3 h 01 min
